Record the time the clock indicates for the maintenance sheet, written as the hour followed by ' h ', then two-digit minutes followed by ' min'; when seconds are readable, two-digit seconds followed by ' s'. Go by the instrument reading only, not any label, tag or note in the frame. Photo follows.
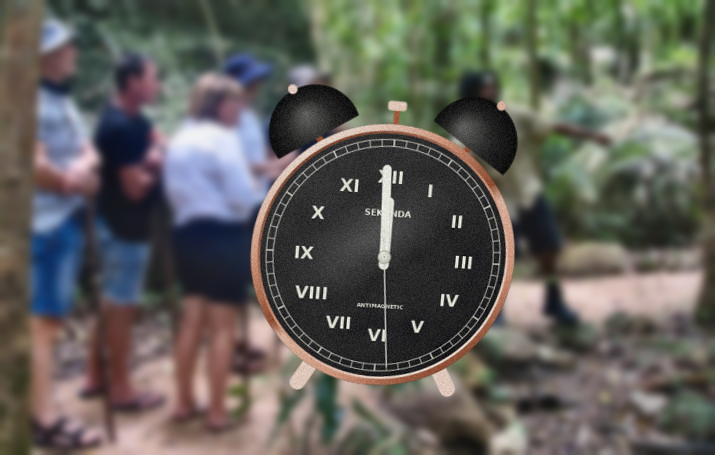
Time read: 11 h 59 min 29 s
